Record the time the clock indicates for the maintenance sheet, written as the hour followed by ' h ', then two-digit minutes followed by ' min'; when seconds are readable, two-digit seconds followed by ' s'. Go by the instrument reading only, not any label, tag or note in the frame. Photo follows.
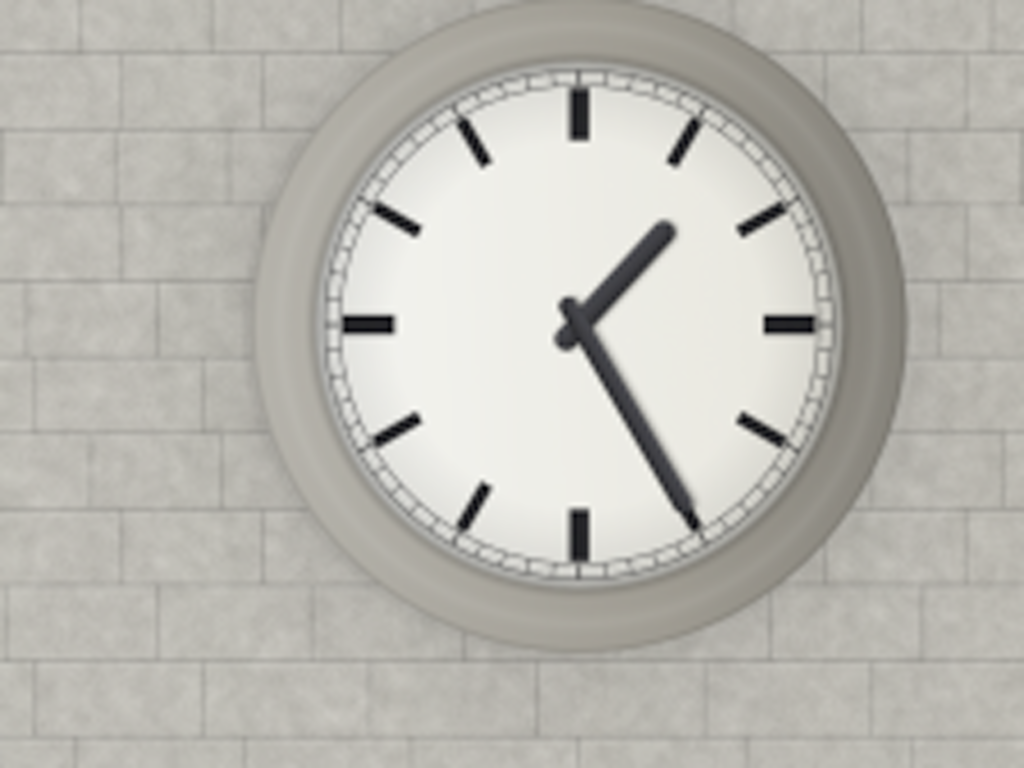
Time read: 1 h 25 min
